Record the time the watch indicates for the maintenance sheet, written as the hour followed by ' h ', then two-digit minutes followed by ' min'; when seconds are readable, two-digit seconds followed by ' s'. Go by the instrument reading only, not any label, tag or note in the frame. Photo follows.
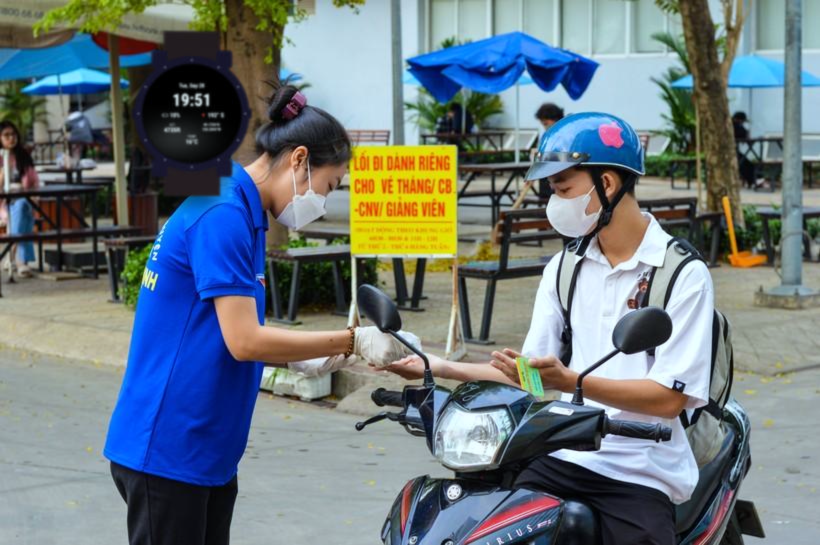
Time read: 19 h 51 min
